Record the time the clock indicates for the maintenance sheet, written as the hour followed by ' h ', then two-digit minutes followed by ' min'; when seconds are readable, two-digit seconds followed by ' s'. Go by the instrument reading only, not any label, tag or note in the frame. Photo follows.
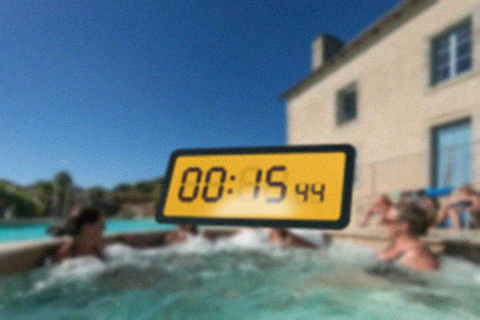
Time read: 0 h 15 min 44 s
